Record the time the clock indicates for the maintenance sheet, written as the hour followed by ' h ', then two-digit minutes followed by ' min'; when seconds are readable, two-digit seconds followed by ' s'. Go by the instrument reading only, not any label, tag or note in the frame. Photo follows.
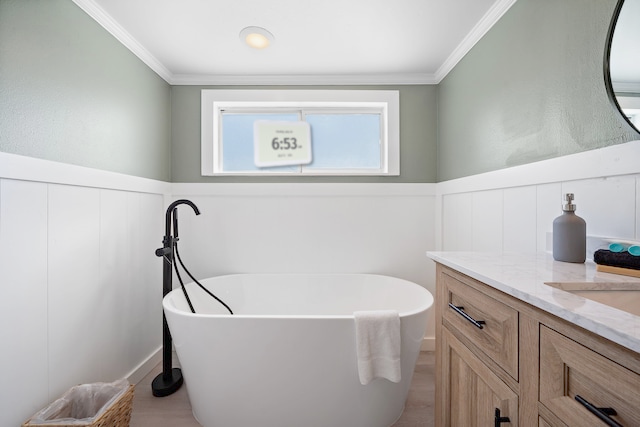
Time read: 6 h 53 min
